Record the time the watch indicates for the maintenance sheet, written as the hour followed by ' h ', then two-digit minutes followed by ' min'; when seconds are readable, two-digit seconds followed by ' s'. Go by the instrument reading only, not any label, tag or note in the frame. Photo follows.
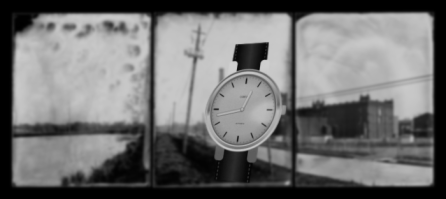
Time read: 12 h 43 min
